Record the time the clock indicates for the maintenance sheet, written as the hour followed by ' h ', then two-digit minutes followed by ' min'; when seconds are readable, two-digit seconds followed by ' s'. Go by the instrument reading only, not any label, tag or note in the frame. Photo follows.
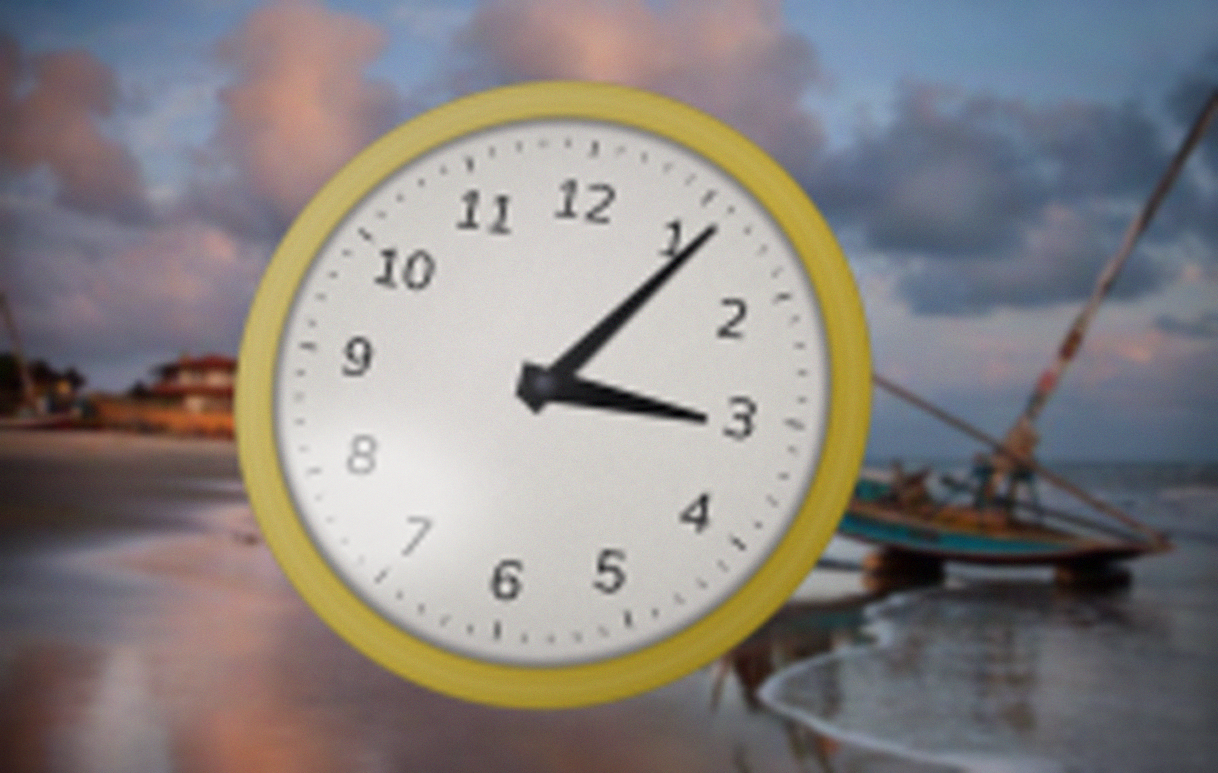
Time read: 3 h 06 min
